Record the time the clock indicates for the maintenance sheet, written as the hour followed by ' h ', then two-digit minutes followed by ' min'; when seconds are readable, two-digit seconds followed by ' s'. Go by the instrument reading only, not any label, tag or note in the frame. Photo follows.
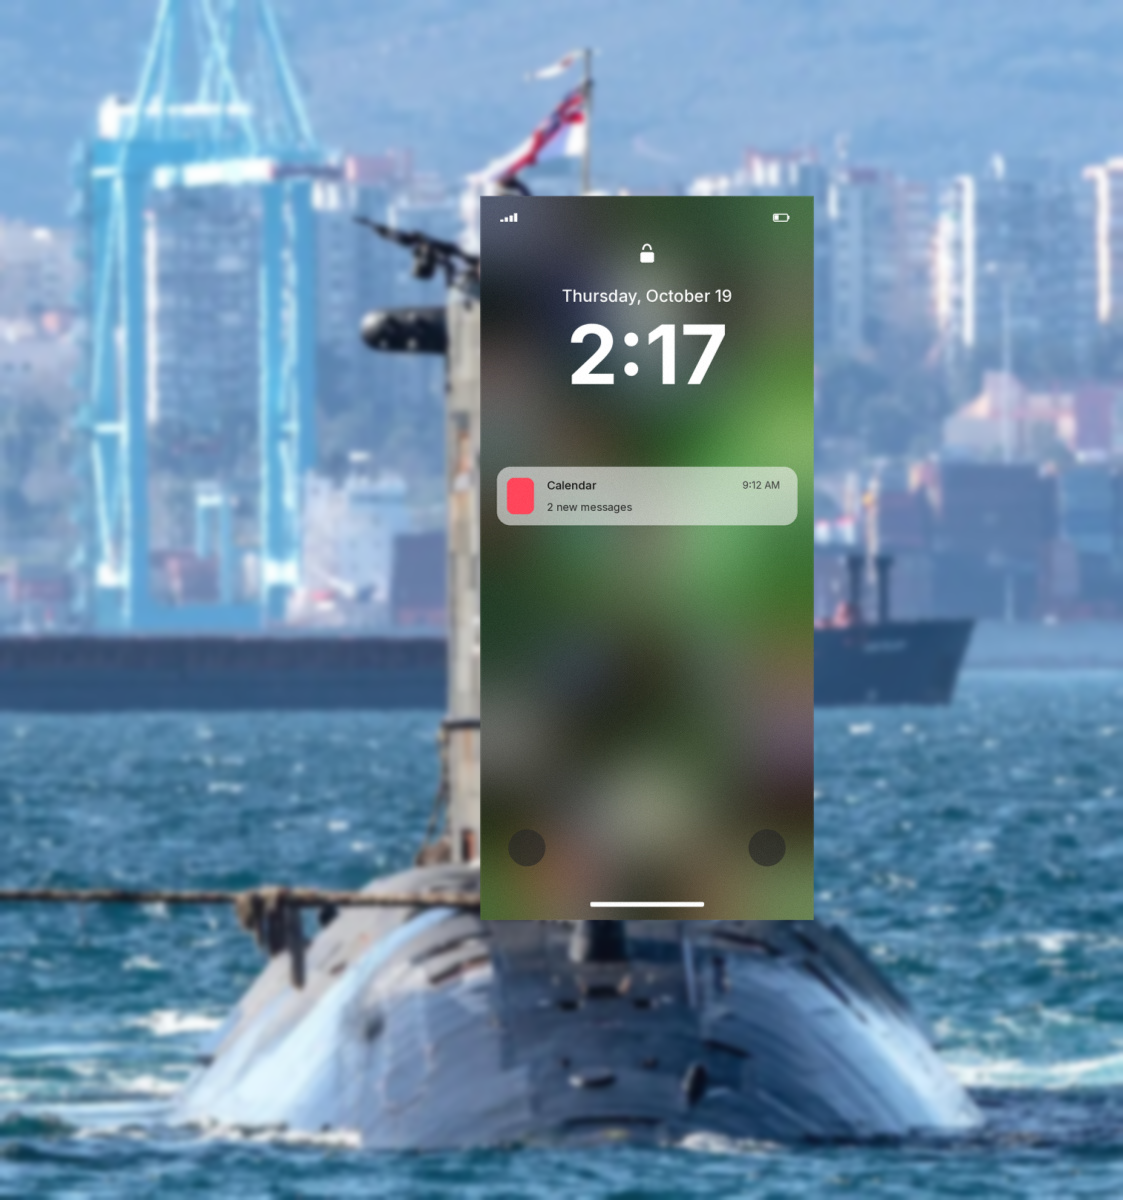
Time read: 2 h 17 min
